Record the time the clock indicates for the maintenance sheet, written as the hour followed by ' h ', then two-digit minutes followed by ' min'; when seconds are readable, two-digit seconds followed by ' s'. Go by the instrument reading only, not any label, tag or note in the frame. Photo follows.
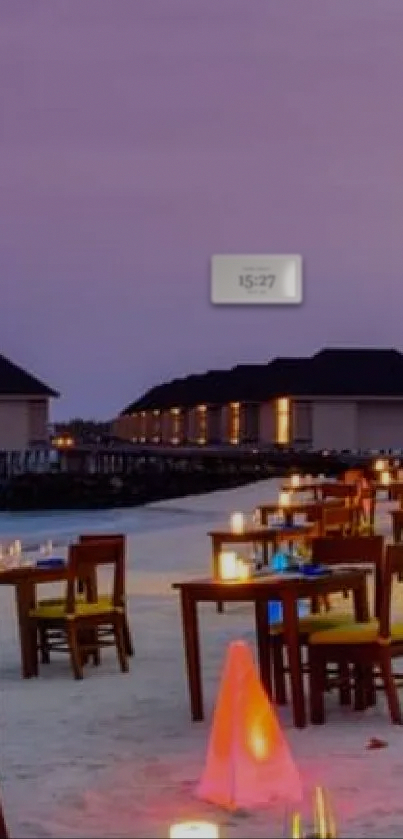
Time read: 15 h 27 min
